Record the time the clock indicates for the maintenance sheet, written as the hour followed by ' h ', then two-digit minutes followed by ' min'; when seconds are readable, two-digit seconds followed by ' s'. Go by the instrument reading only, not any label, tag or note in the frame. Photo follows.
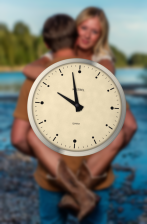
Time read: 9 h 58 min
